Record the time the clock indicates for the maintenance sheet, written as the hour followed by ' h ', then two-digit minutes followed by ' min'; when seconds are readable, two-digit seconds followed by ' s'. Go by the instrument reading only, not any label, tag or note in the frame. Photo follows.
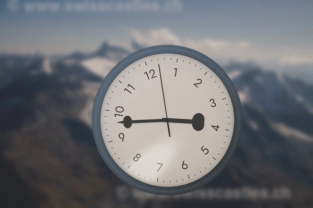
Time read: 3 h 48 min 02 s
